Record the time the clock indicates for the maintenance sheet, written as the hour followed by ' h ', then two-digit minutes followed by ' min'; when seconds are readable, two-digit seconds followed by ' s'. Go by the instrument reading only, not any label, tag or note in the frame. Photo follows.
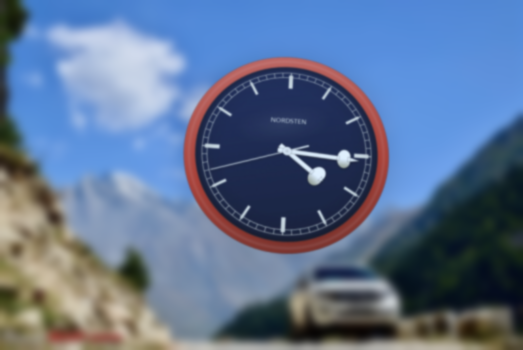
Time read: 4 h 15 min 42 s
